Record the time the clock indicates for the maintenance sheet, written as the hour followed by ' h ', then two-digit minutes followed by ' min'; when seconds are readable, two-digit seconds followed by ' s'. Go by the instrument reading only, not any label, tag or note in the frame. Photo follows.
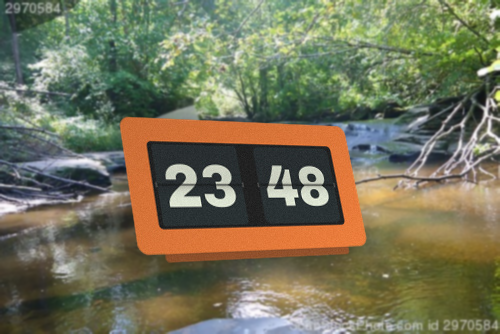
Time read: 23 h 48 min
